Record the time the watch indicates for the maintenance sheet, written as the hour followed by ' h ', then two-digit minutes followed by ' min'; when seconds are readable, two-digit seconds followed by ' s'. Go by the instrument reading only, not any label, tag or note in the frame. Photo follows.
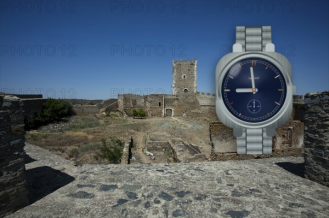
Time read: 8 h 59 min
